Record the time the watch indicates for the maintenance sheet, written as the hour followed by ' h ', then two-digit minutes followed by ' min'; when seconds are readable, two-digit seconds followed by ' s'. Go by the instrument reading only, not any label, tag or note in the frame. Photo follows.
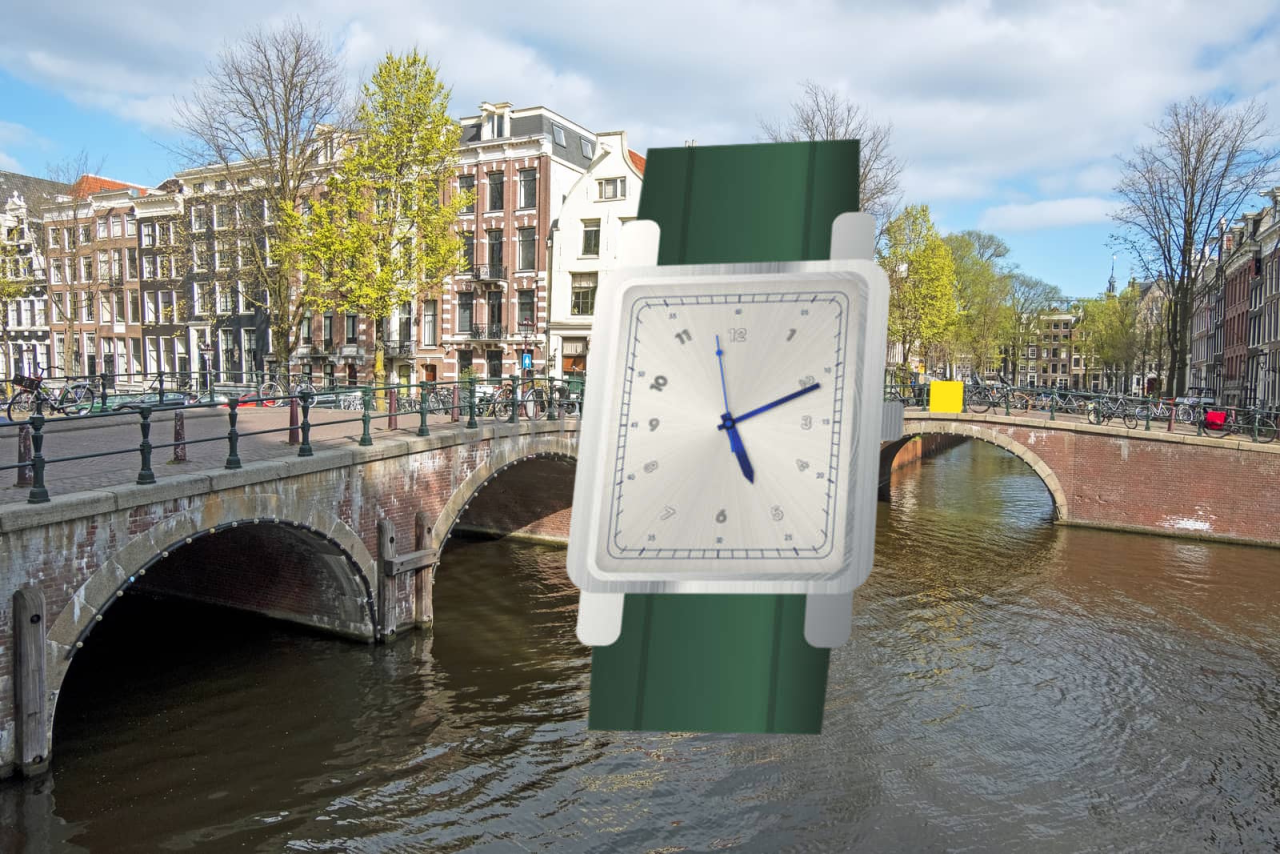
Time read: 5 h 10 min 58 s
